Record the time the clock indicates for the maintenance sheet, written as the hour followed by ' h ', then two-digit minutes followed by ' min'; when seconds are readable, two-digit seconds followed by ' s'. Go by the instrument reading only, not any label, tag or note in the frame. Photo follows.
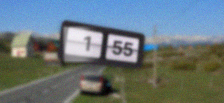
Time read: 1 h 55 min
